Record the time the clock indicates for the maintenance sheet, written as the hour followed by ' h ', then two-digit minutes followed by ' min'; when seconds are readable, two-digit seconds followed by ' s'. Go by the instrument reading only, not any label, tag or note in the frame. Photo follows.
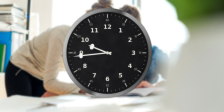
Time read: 9 h 44 min
